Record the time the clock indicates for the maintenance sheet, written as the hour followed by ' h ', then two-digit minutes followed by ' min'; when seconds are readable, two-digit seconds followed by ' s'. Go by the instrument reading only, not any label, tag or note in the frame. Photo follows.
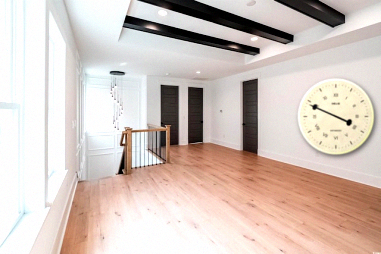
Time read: 3 h 49 min
